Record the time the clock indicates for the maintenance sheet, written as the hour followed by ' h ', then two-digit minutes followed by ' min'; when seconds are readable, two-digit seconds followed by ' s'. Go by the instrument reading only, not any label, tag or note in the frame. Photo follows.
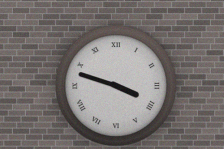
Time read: 3 h 48 min
